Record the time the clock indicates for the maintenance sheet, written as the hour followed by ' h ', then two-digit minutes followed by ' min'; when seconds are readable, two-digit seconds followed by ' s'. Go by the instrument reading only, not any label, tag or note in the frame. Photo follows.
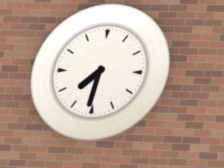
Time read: 7 h 31 min
